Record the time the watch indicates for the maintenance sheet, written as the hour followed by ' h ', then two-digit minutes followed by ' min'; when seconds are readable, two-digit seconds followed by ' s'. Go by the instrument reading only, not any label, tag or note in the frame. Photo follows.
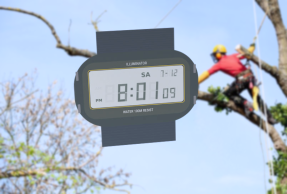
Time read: 8 h 01 min 09 s
